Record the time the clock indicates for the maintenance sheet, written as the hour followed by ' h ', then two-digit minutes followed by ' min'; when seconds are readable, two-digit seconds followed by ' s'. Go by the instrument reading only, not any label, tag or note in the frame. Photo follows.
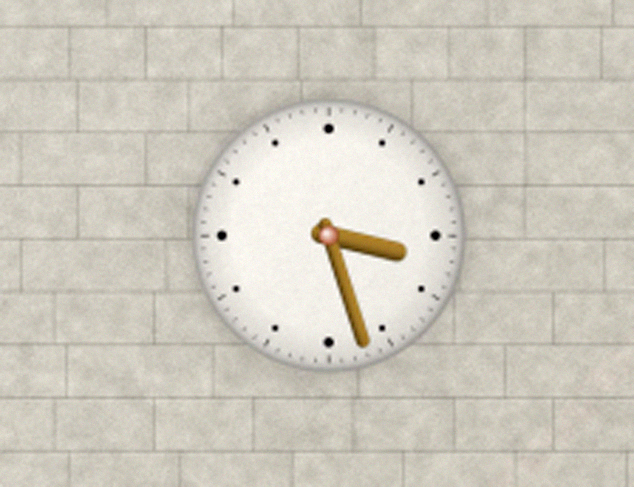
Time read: 3 h 27 min
